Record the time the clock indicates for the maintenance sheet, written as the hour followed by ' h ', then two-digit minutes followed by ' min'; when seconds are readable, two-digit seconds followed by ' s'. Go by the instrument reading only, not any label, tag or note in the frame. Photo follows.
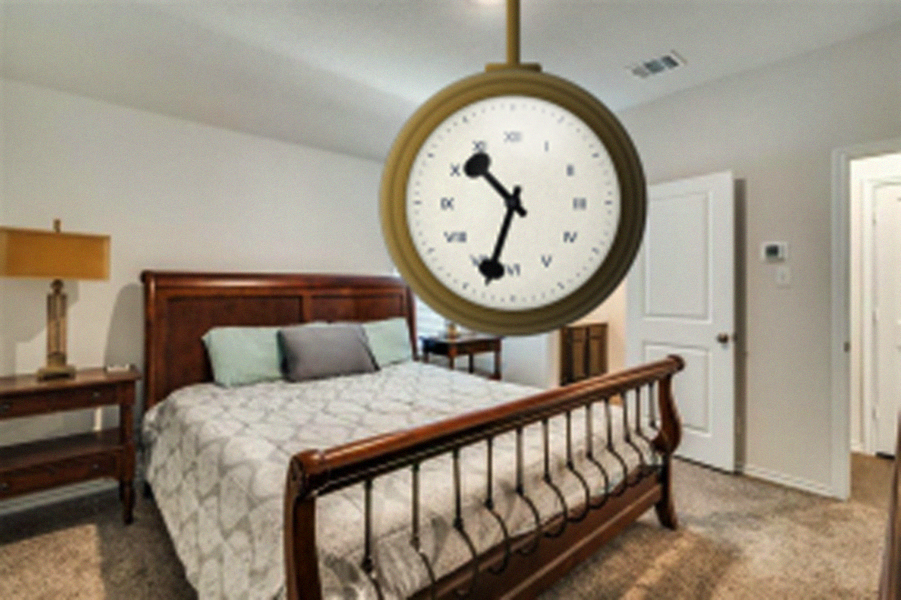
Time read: 10 h 33 min
